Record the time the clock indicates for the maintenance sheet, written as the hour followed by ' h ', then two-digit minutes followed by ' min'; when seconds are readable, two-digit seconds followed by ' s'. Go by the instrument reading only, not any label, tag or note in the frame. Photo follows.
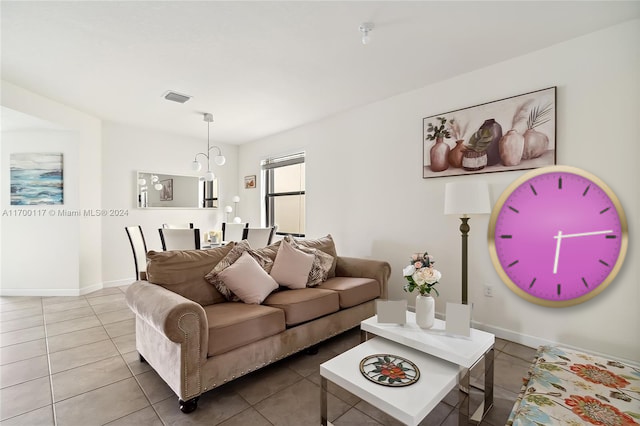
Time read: 6 h 14 min
